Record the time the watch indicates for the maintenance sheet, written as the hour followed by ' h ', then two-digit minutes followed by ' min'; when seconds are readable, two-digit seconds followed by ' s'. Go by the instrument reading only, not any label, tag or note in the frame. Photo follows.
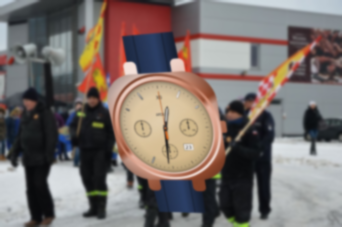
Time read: 12 h 31 min
